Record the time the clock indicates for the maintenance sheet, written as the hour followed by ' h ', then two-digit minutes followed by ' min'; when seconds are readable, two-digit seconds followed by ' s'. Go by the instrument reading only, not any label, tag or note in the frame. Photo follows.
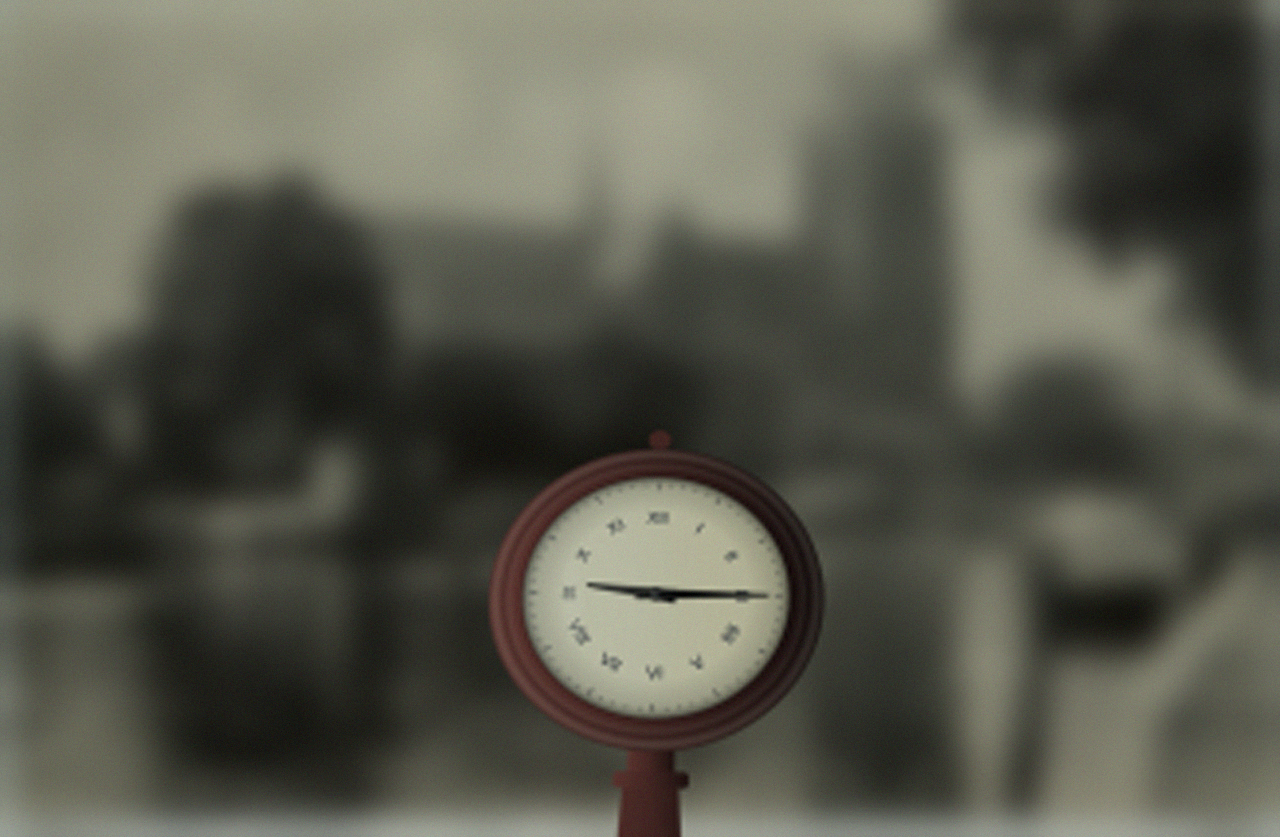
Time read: 9 h 15 min
